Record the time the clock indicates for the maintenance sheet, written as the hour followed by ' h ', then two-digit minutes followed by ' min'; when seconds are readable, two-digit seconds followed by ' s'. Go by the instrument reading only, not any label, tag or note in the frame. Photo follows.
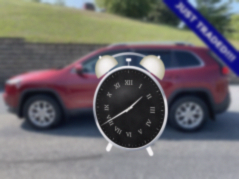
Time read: 1 h 40 min
